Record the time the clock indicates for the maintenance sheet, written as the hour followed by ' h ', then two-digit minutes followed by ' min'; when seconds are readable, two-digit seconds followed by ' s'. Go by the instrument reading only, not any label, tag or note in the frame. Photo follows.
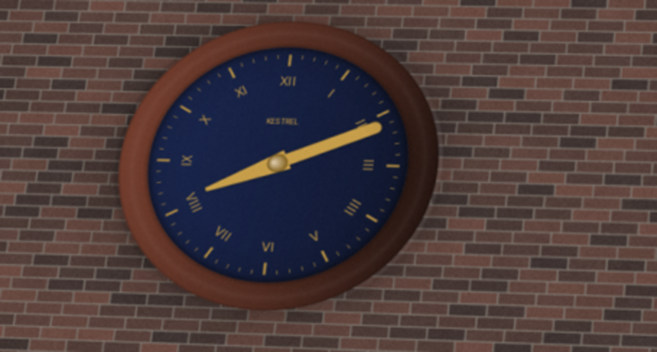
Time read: 8 h 11 min
